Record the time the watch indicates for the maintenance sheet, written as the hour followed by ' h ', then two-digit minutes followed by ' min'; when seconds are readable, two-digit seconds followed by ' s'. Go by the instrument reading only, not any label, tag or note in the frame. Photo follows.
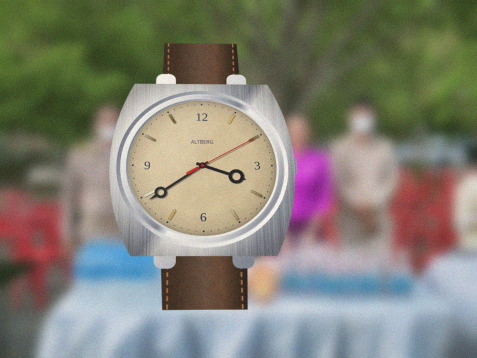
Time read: 3 h 39 min 10 s
